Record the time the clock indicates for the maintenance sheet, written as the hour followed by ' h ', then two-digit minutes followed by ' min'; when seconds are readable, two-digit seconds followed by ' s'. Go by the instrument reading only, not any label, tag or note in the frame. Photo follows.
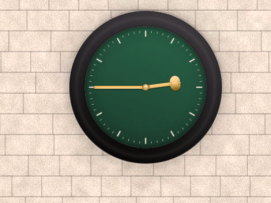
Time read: 2 h 45 min
